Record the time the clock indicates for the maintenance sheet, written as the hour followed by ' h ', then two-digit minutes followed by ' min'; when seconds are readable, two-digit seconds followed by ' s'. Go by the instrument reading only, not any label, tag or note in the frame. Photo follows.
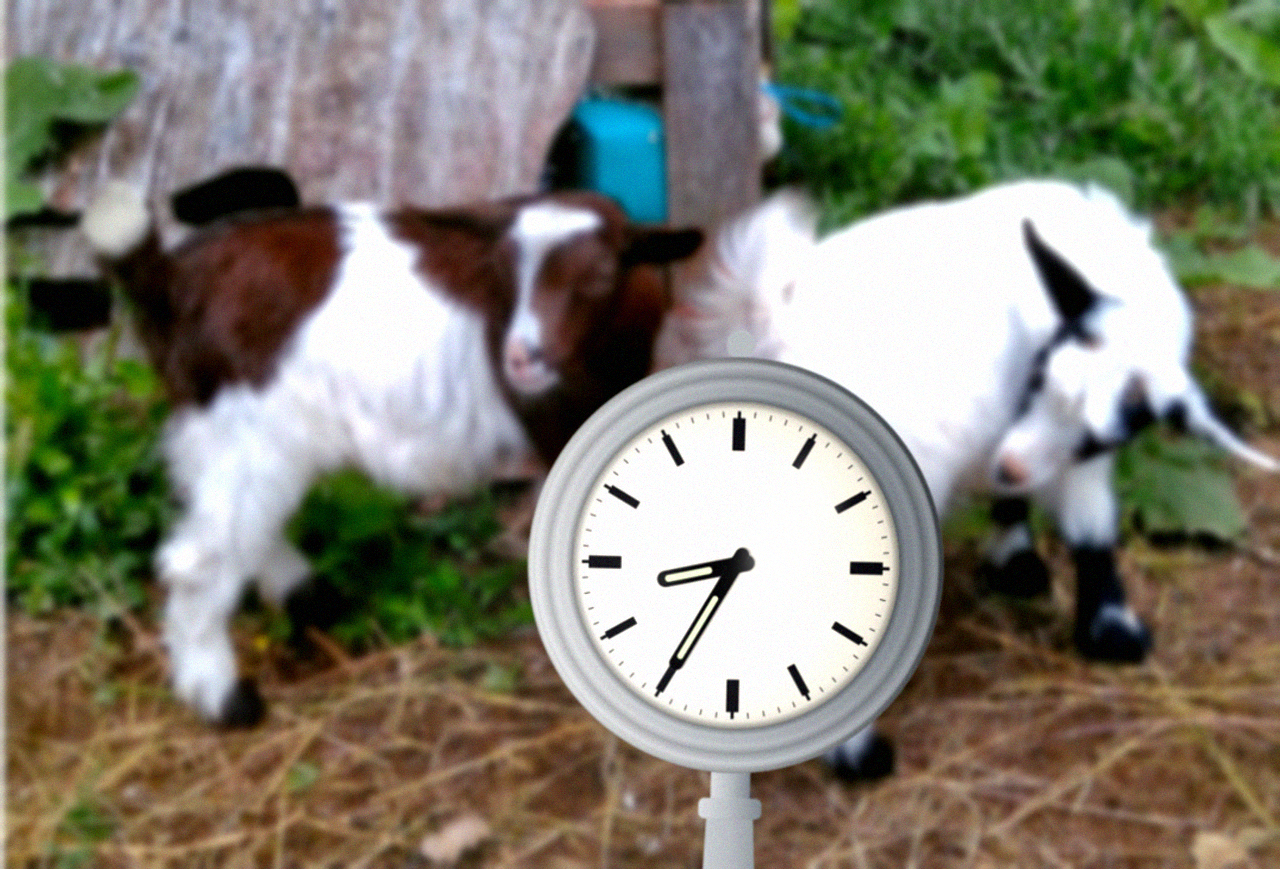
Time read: 8 h 35 min
